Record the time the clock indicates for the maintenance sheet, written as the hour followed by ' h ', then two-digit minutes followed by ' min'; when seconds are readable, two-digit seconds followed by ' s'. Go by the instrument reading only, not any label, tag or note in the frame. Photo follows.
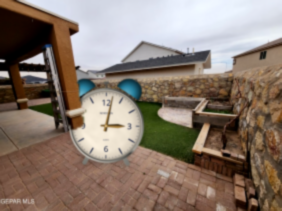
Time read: 3 h 02 min
